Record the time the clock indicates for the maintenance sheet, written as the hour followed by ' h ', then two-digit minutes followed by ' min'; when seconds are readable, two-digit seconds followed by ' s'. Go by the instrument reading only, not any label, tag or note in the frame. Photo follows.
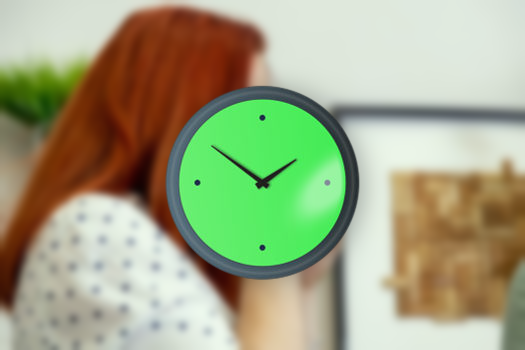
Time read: 1 h 51 min
